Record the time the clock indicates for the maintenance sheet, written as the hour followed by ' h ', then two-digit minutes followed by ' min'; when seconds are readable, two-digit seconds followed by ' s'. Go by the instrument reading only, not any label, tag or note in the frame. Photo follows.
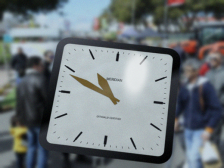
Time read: 10 h 49 min
